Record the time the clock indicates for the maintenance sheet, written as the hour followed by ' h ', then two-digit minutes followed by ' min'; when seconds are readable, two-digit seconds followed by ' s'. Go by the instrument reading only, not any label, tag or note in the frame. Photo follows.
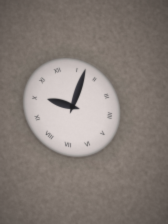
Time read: 10 h 07 min
